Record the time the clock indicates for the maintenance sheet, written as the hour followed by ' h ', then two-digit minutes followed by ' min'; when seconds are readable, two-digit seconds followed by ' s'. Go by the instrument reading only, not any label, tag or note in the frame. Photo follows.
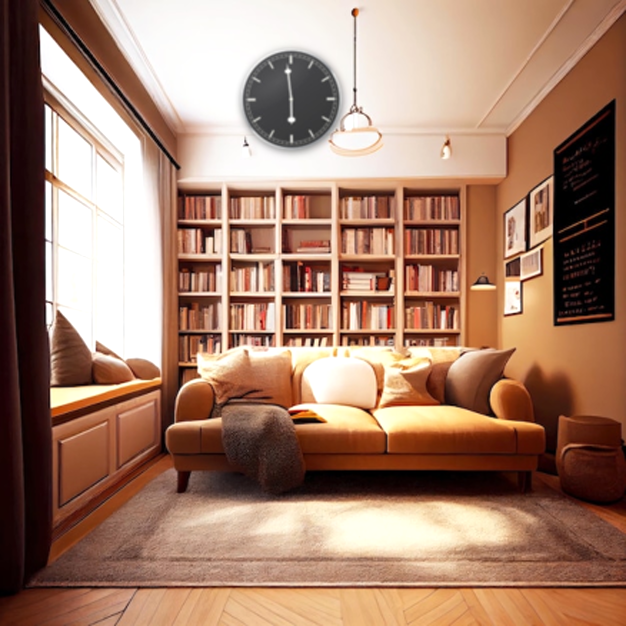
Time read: 5 h 59 min
